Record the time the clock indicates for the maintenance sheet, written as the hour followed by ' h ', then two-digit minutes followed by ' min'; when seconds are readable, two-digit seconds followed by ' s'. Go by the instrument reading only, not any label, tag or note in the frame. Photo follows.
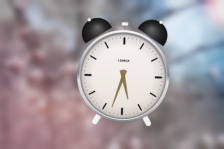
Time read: 5 h 33 min
